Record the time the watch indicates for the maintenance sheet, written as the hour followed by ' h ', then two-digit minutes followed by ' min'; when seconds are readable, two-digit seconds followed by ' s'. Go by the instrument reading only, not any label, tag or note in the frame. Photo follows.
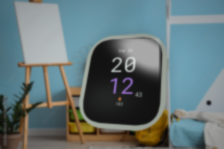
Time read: 20 h 12 min
